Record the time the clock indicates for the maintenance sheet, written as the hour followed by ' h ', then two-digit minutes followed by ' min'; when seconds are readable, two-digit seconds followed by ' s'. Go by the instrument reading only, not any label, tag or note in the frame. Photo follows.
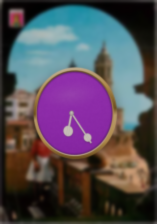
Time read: 6 h 24 min
